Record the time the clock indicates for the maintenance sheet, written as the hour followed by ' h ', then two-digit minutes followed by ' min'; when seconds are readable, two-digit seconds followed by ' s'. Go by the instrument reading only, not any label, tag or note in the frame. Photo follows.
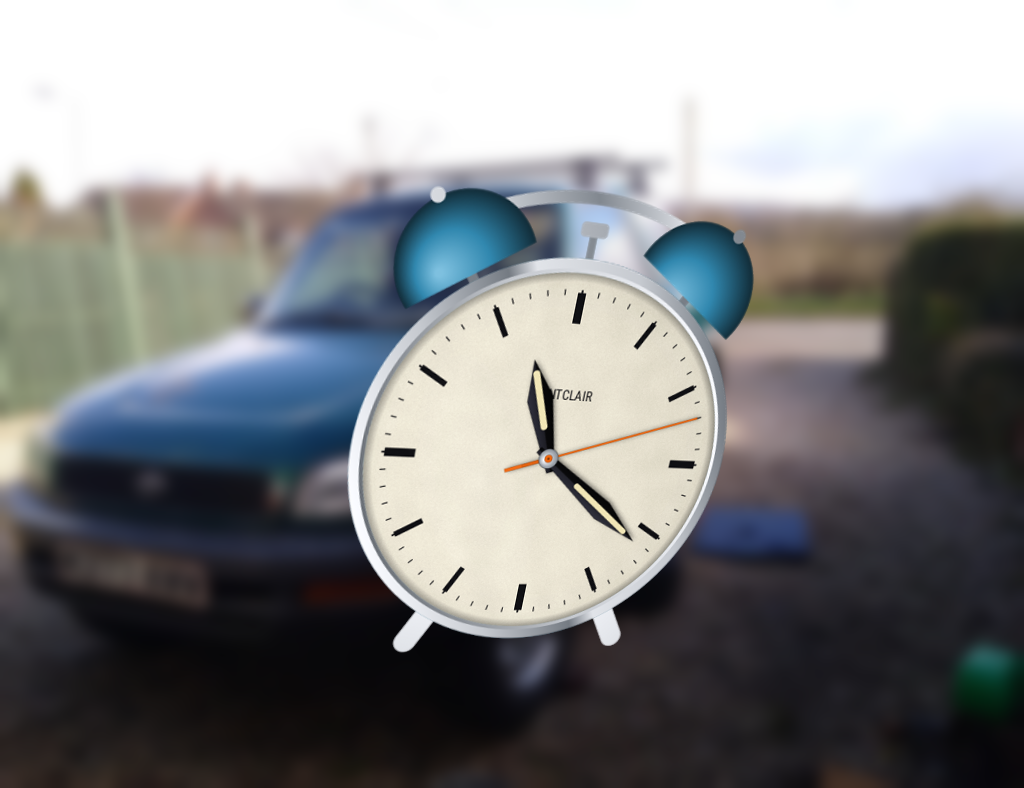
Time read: 11 h 21 min 12 s
